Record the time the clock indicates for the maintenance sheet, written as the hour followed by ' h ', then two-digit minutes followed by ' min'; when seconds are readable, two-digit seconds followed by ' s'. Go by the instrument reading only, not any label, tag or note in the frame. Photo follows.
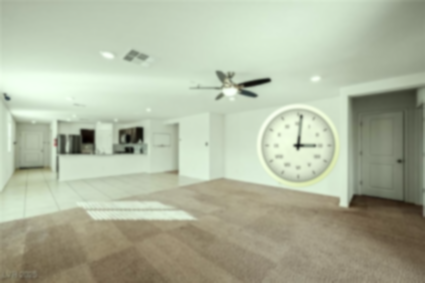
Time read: 3 h 01 min
